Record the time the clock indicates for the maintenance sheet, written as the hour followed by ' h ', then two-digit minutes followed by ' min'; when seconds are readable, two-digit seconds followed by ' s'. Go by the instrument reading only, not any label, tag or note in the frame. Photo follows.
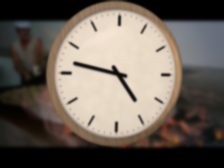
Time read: 4 h 47 min
